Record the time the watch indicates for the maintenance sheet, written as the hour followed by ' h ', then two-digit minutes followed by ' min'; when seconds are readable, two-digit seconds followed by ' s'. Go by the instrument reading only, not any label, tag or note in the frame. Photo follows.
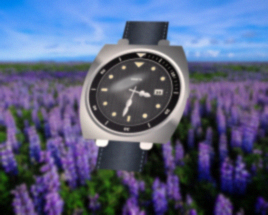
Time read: 3 h 32 min
